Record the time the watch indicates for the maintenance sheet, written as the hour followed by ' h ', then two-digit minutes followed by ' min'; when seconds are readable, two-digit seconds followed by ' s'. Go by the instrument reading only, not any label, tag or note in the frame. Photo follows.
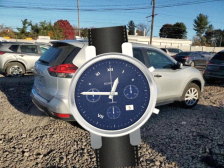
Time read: 12 h 46 min
